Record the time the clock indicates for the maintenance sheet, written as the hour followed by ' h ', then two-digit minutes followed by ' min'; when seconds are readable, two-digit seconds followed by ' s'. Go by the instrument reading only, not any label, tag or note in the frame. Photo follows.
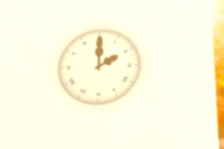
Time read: 2 h 00 min
